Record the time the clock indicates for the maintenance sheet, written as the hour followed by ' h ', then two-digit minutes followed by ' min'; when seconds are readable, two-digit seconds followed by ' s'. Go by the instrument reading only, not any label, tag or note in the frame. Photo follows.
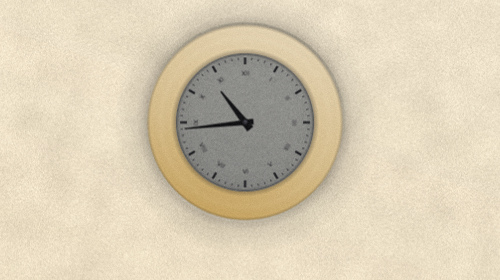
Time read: 10 h 44 min
